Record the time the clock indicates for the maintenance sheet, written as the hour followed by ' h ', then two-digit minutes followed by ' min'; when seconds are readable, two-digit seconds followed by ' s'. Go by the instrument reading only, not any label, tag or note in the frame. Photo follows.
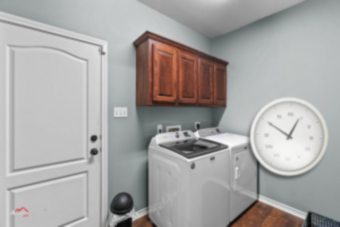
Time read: 12 h 50 min
